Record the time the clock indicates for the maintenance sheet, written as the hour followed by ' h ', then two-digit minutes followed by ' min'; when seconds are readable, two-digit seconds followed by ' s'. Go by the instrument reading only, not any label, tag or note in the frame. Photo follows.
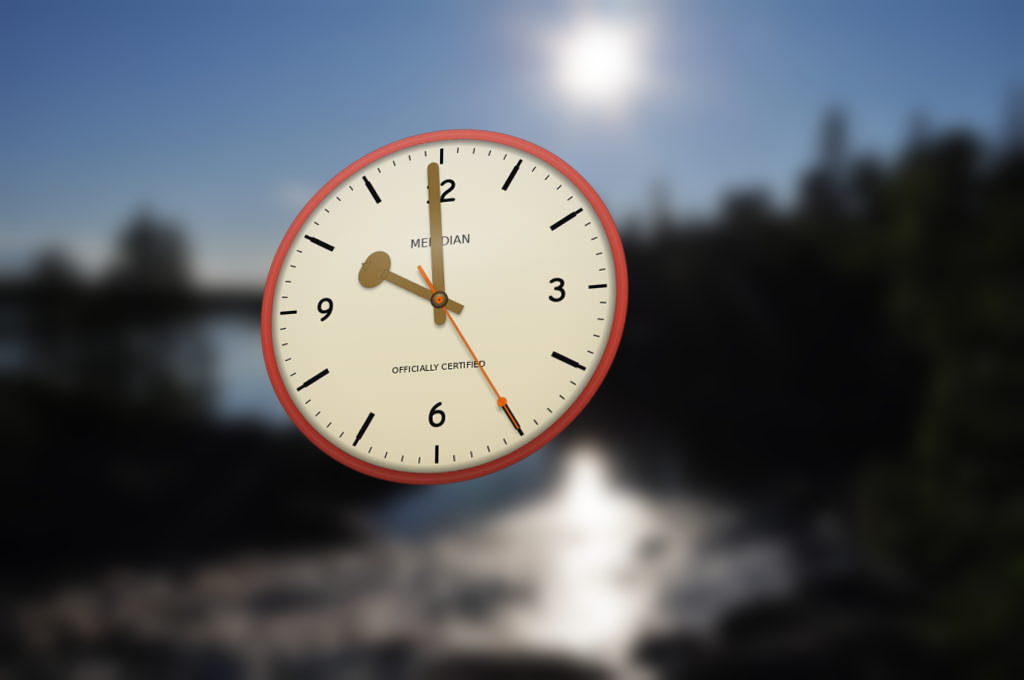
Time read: 9 h 59 min 25 s
